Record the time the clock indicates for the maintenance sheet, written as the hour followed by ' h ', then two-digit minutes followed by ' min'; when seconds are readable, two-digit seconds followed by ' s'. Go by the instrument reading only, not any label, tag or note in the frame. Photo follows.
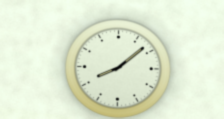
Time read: 8 h 08 min
